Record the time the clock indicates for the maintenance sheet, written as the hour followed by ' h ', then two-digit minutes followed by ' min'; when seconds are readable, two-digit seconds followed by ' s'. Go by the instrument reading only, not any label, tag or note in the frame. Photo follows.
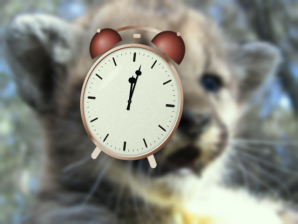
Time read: 12 h 02 min
